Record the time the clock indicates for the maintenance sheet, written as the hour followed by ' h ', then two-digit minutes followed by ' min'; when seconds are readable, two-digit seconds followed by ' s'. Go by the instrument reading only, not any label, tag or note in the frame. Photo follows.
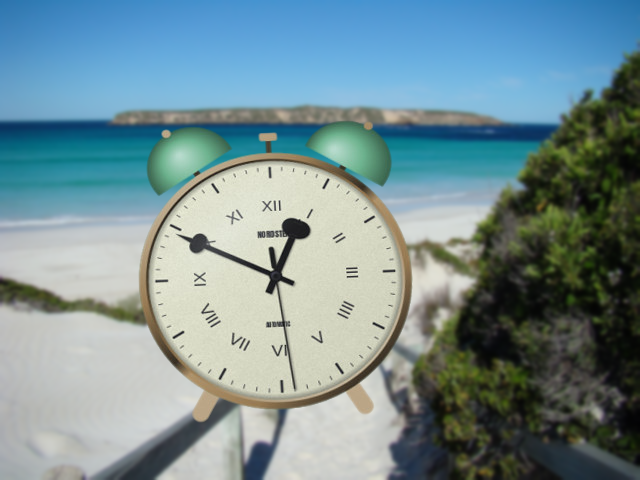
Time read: 12 h 49 min 29 s
